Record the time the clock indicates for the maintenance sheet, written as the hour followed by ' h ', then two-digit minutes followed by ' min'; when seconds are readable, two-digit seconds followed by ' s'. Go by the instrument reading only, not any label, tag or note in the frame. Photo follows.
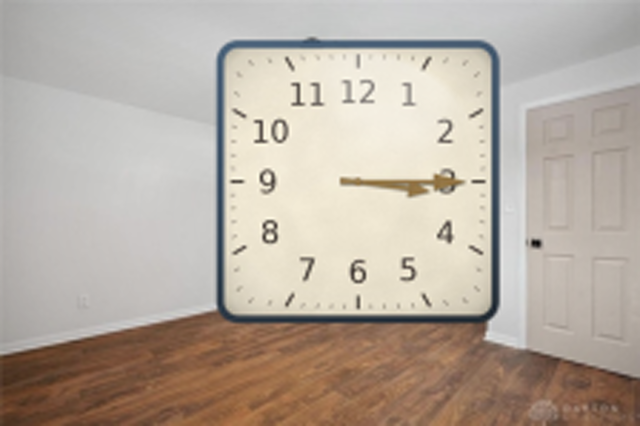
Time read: 3 h 15 min
